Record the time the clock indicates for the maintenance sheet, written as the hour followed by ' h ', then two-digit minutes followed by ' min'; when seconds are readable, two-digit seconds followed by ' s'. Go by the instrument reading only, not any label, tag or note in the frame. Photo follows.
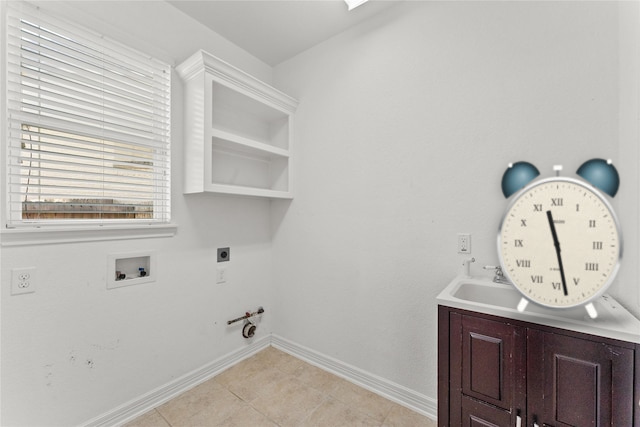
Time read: 11 h 28 min
